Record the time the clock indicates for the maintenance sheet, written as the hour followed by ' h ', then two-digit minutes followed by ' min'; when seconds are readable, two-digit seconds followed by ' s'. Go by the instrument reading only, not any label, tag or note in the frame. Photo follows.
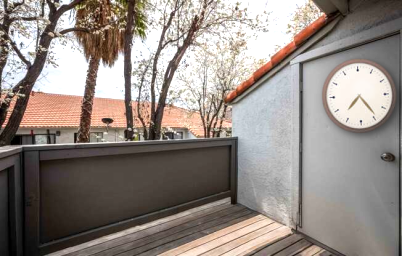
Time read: 7 h 24 min
